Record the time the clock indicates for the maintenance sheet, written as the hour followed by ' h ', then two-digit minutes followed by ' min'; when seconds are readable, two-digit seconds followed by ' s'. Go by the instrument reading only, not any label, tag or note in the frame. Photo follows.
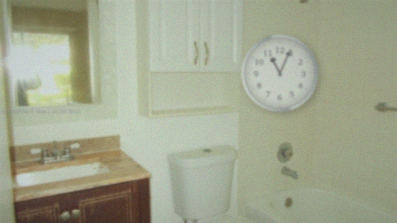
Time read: 11 h 04 min
